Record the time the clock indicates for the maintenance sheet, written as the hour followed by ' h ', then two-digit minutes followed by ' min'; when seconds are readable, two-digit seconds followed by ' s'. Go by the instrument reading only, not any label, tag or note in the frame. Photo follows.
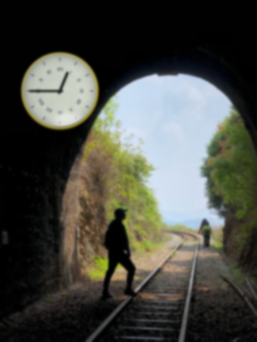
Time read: 12 h 45 min
